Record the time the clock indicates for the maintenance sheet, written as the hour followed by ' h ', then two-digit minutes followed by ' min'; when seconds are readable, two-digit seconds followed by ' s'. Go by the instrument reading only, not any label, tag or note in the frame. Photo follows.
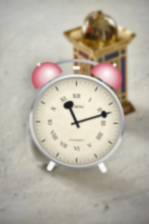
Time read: 11 h 12 min
